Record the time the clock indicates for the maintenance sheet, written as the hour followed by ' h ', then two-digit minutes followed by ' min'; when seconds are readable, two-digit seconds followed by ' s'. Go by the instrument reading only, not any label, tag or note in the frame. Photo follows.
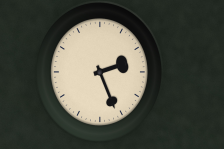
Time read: 2 h 26 min
